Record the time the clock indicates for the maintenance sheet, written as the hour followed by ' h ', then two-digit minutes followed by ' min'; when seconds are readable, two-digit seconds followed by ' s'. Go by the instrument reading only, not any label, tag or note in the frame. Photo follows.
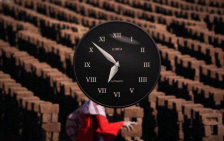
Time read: 6 h 52 min
